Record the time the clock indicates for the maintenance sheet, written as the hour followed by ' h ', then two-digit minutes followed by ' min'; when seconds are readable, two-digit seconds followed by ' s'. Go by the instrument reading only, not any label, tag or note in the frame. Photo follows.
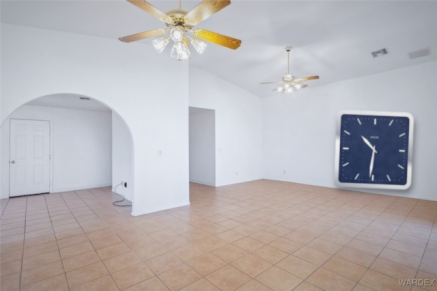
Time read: 10 h 31 min
